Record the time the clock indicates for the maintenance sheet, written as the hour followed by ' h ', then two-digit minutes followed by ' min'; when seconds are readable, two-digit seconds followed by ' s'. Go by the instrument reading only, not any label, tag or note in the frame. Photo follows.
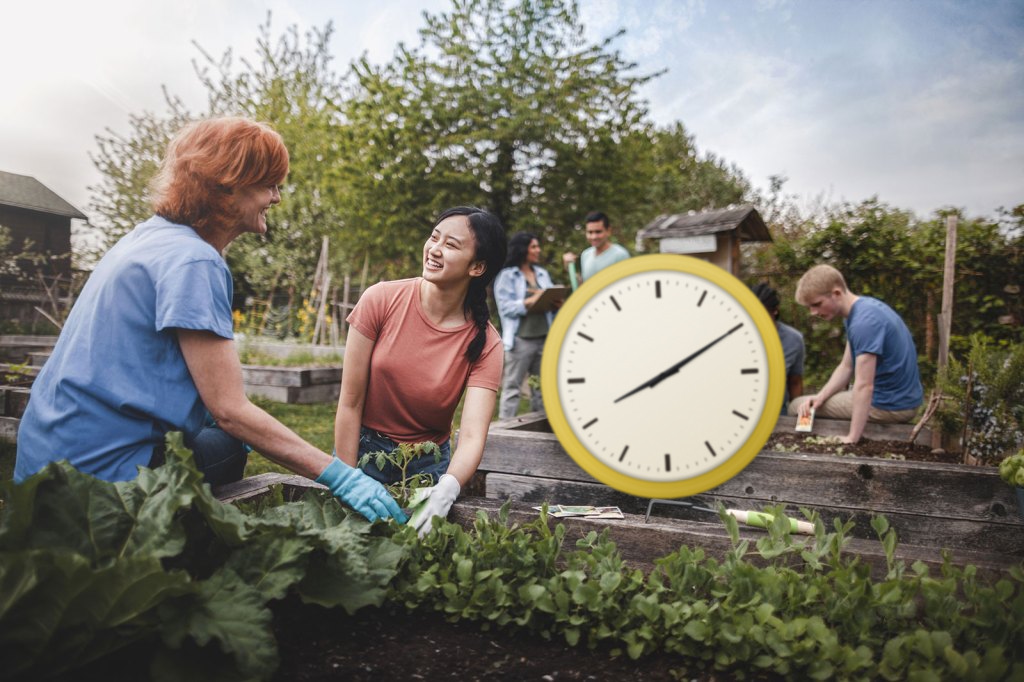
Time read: 8 h 10 min
